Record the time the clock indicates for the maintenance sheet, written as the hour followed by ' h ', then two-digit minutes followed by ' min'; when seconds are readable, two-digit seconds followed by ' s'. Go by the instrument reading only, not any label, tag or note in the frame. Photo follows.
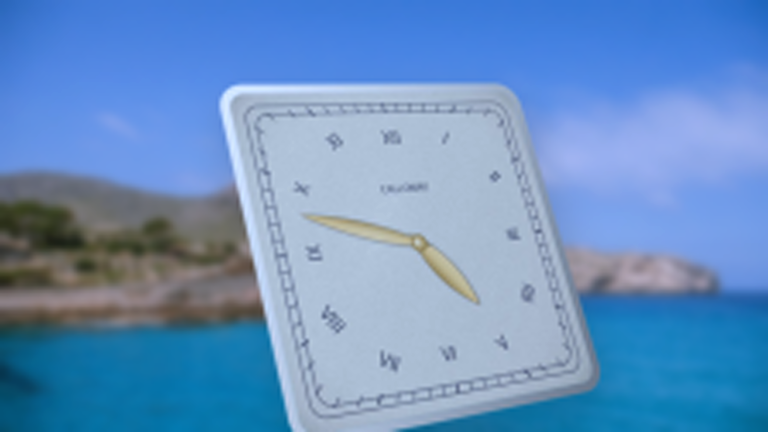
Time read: 4 h 48 min
